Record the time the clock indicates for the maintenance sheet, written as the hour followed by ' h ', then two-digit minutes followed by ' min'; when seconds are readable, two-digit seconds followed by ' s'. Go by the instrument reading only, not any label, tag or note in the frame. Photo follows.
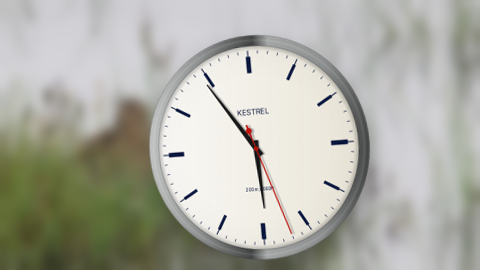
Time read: 5 h 54 min 27 s
